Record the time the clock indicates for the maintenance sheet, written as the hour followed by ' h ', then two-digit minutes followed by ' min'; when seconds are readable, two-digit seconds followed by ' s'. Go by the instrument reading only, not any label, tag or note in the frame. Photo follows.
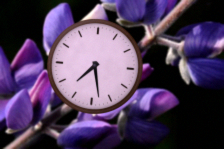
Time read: 7 h 28 min
